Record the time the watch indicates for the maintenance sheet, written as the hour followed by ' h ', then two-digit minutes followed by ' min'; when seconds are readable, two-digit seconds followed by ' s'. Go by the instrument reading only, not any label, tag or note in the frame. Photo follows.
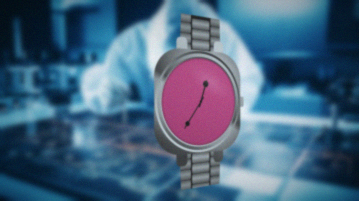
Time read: 12 h 36 min
